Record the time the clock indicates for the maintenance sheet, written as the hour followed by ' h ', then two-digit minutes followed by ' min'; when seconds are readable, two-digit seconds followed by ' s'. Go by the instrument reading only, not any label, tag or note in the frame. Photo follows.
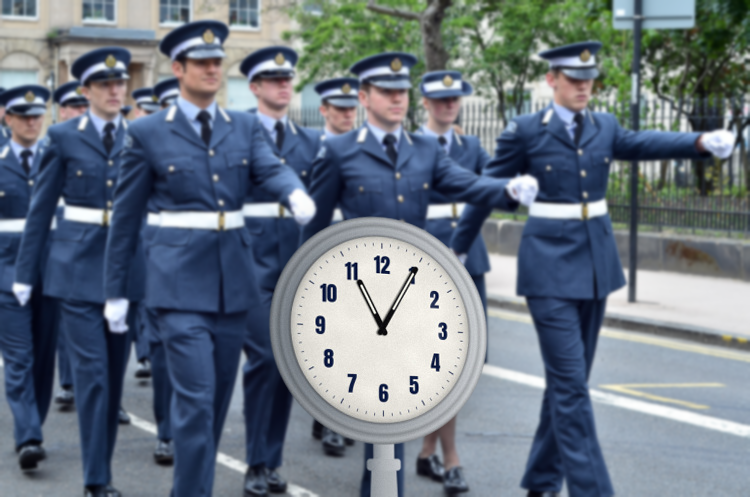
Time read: 11 h 05 min
